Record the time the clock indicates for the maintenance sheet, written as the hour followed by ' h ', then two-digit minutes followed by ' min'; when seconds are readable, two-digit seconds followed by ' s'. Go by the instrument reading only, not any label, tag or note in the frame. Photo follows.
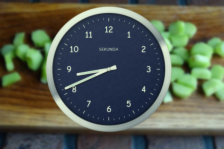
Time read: 8 h 41 min
